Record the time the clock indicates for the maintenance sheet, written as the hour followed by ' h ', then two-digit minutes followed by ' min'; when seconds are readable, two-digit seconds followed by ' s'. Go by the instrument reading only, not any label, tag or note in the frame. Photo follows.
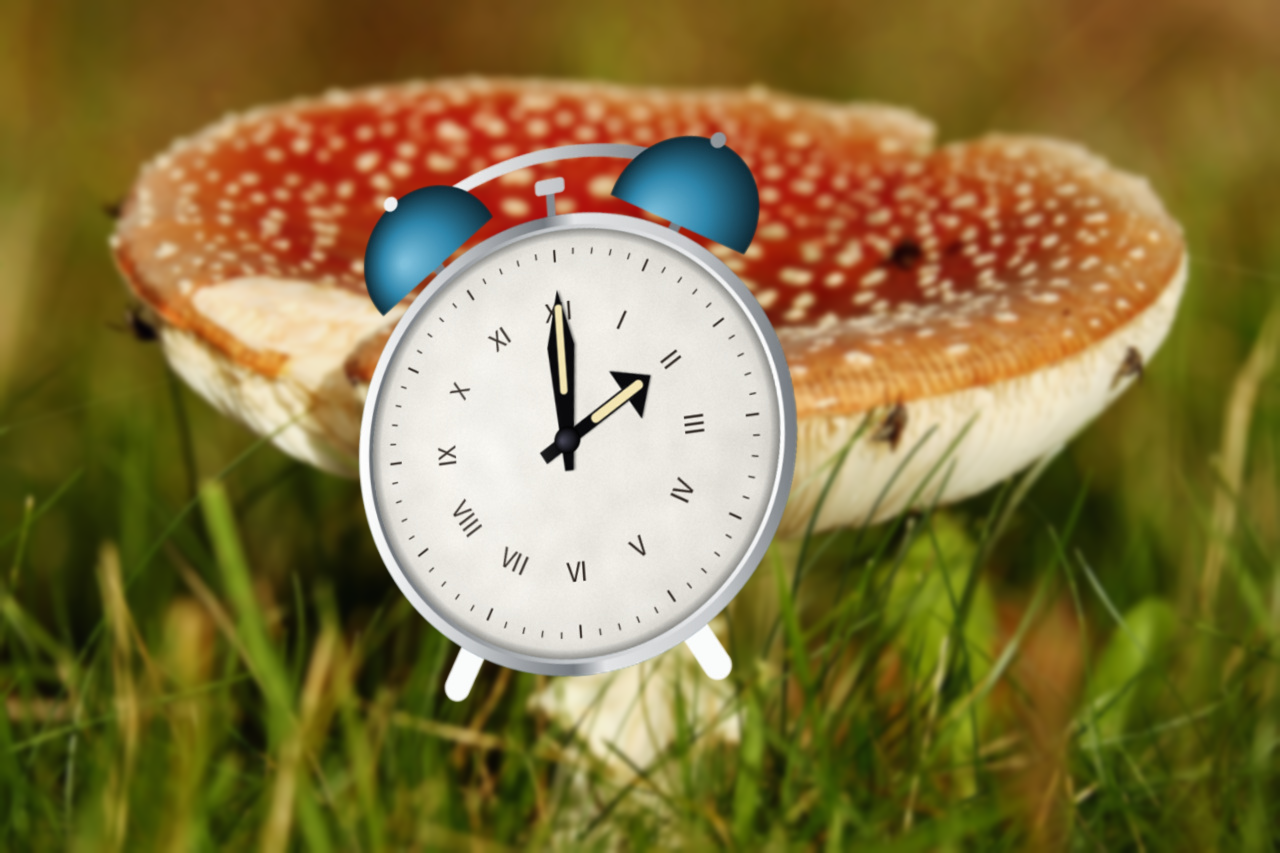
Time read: 2 h 00 min
